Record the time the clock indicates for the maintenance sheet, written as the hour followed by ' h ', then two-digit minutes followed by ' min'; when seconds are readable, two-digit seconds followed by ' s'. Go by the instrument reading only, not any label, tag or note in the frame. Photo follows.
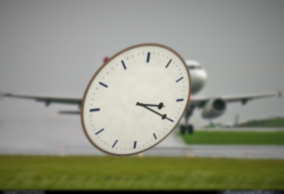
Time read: 3 h 20 min
